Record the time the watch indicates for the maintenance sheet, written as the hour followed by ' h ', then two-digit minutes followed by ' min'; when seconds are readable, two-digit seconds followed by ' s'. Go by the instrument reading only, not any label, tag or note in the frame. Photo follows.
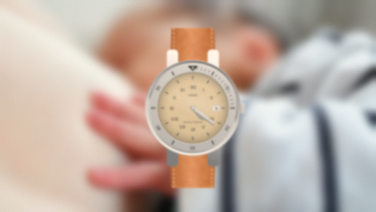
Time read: 4 h 21 min
